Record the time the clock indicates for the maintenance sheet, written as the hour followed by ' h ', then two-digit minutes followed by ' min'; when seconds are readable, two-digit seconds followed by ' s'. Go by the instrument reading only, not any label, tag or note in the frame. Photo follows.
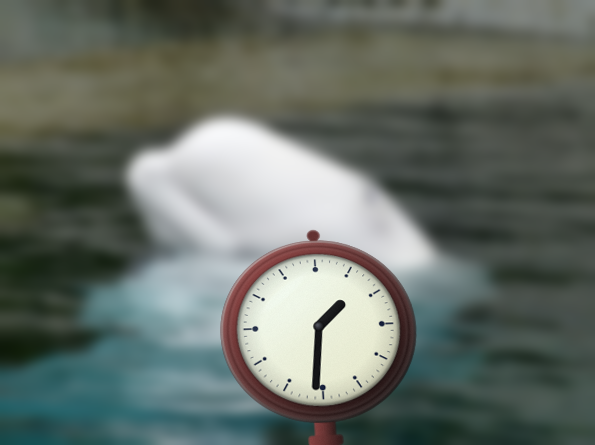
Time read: 1 h 31 min
